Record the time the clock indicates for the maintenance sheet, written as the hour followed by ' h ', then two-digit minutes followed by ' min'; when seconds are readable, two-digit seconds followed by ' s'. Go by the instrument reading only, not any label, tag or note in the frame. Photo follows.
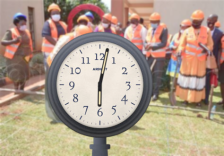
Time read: 6 h 02 min
